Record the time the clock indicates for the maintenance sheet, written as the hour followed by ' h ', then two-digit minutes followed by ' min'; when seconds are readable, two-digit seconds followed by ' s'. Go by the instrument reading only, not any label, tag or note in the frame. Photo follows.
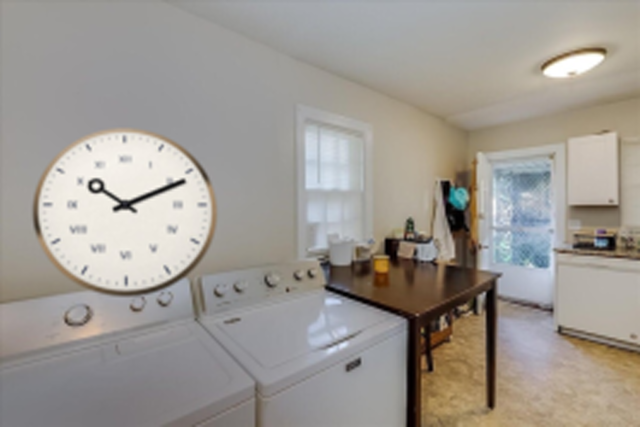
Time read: 10 h 11 min
